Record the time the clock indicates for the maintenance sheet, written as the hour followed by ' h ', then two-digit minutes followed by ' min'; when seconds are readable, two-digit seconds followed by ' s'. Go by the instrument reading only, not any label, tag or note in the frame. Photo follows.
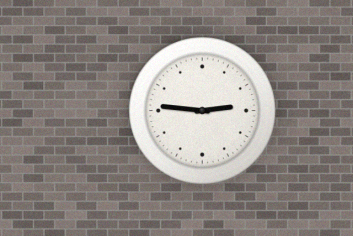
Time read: 2 h 46 min
